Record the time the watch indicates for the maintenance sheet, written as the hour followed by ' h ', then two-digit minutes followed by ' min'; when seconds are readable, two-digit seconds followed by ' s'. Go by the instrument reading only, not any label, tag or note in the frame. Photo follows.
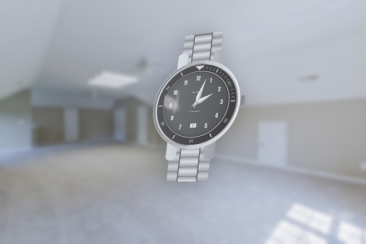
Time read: 2 h 03 min
